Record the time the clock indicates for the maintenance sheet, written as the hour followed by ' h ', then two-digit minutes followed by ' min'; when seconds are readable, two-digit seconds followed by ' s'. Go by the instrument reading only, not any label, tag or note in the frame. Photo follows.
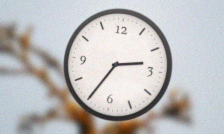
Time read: 2 h 35 min
